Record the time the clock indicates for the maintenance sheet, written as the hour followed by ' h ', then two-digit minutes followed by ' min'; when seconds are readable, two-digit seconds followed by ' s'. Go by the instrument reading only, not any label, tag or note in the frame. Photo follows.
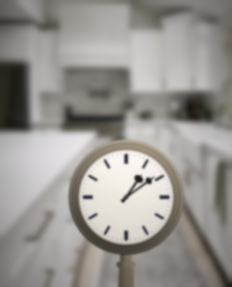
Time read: 1 h 09 min
